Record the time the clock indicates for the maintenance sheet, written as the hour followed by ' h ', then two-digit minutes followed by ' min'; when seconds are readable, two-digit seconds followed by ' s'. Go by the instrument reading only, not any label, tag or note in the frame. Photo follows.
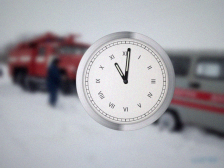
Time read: 11 h 01 min
